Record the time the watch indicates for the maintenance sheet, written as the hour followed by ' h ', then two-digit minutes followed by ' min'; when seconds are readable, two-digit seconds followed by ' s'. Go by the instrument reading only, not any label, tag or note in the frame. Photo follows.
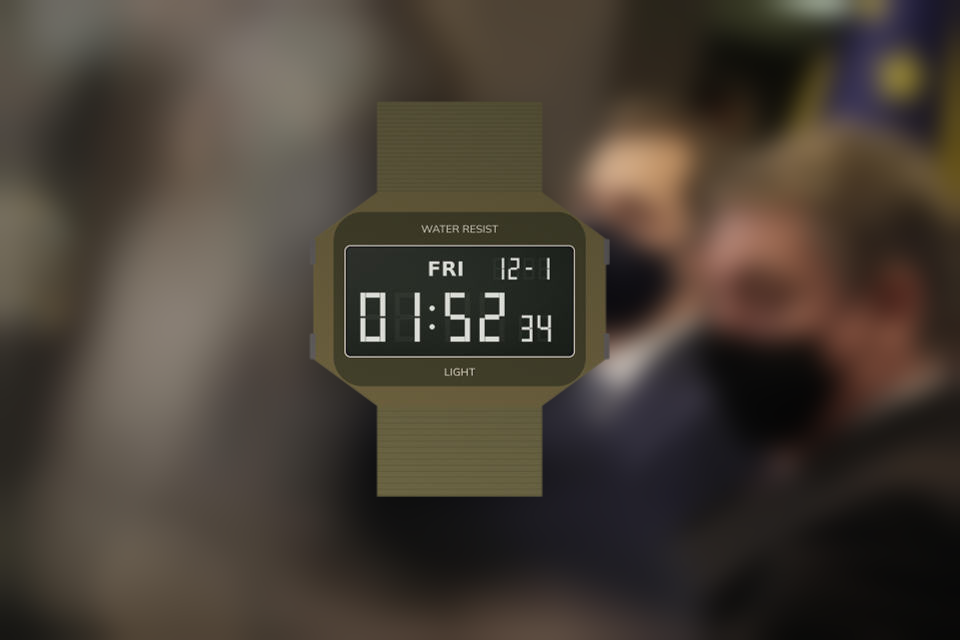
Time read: 1 h 52 min 34 s
